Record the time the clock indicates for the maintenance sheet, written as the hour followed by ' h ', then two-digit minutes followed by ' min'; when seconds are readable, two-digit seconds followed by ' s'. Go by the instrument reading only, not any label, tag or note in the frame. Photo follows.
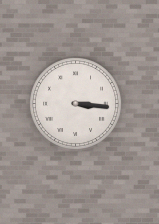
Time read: 3 h 16 min
